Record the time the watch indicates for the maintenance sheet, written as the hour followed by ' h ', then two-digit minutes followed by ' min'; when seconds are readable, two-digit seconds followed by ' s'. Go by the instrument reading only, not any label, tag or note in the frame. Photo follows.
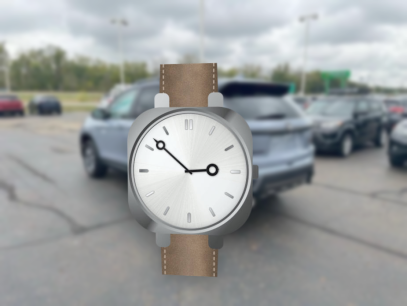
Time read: 2 h 52 min
